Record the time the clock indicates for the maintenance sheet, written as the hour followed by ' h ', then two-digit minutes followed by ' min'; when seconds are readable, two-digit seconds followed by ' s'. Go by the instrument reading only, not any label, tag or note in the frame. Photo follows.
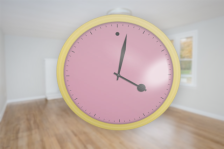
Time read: 4 h 02 min
